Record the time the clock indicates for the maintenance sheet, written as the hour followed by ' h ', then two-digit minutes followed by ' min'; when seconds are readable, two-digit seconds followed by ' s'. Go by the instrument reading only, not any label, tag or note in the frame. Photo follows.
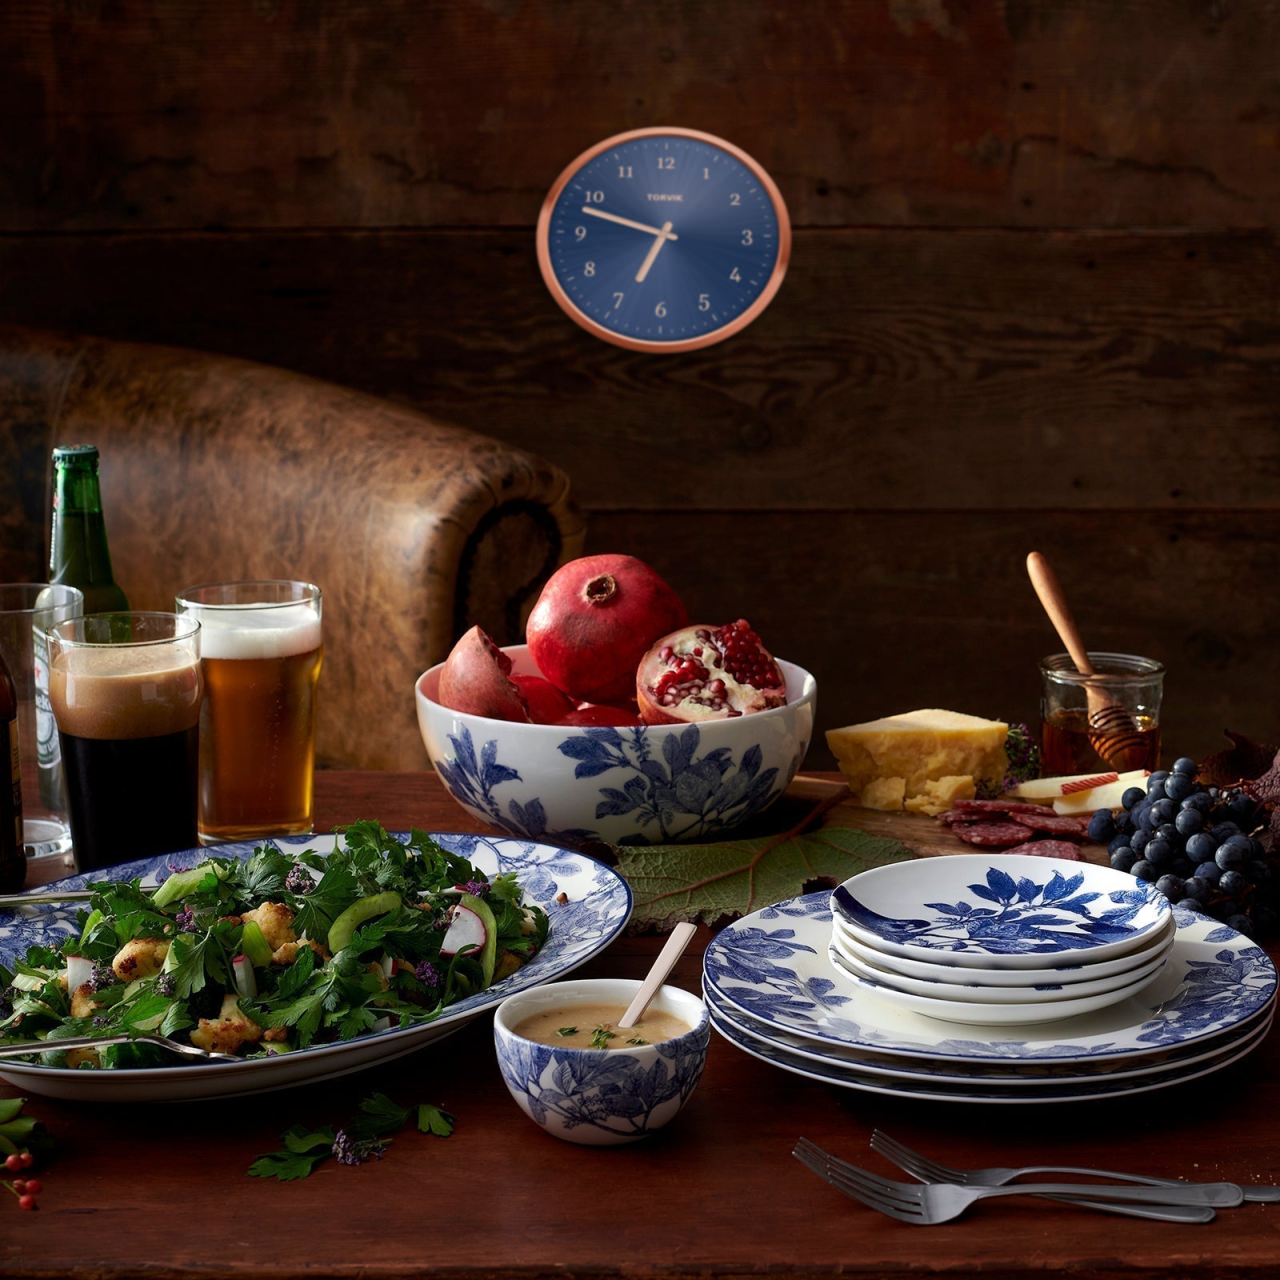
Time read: 6 h 48 min
